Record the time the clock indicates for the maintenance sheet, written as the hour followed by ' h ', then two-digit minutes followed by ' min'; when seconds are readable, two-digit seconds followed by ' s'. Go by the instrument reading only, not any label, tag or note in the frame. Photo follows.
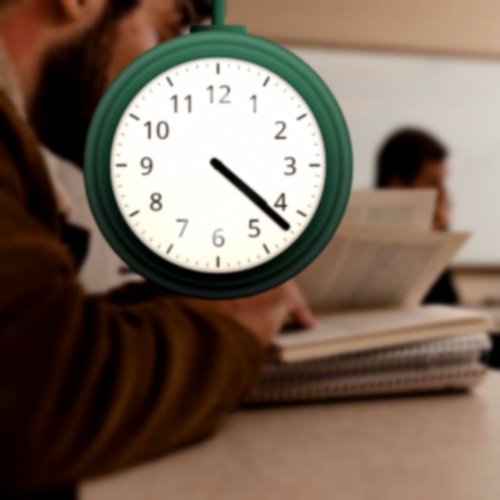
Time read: 4 h 22 min
